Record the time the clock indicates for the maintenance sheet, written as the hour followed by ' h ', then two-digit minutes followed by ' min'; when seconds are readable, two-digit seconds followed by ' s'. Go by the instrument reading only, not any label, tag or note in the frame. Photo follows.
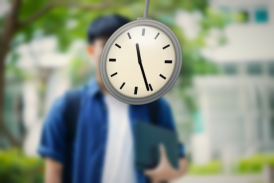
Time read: 11 h 26 min
